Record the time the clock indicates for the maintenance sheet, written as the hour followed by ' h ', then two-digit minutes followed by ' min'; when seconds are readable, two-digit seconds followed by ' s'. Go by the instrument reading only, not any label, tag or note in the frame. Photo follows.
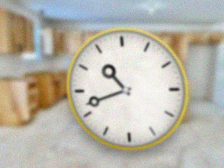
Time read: 10 h 42 min
